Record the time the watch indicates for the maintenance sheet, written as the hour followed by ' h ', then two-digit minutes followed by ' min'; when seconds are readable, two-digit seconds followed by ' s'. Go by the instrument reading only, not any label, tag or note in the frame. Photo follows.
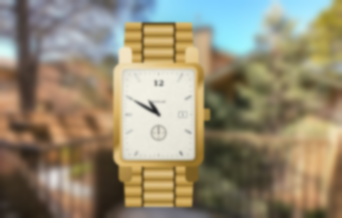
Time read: 10 h 50 min
